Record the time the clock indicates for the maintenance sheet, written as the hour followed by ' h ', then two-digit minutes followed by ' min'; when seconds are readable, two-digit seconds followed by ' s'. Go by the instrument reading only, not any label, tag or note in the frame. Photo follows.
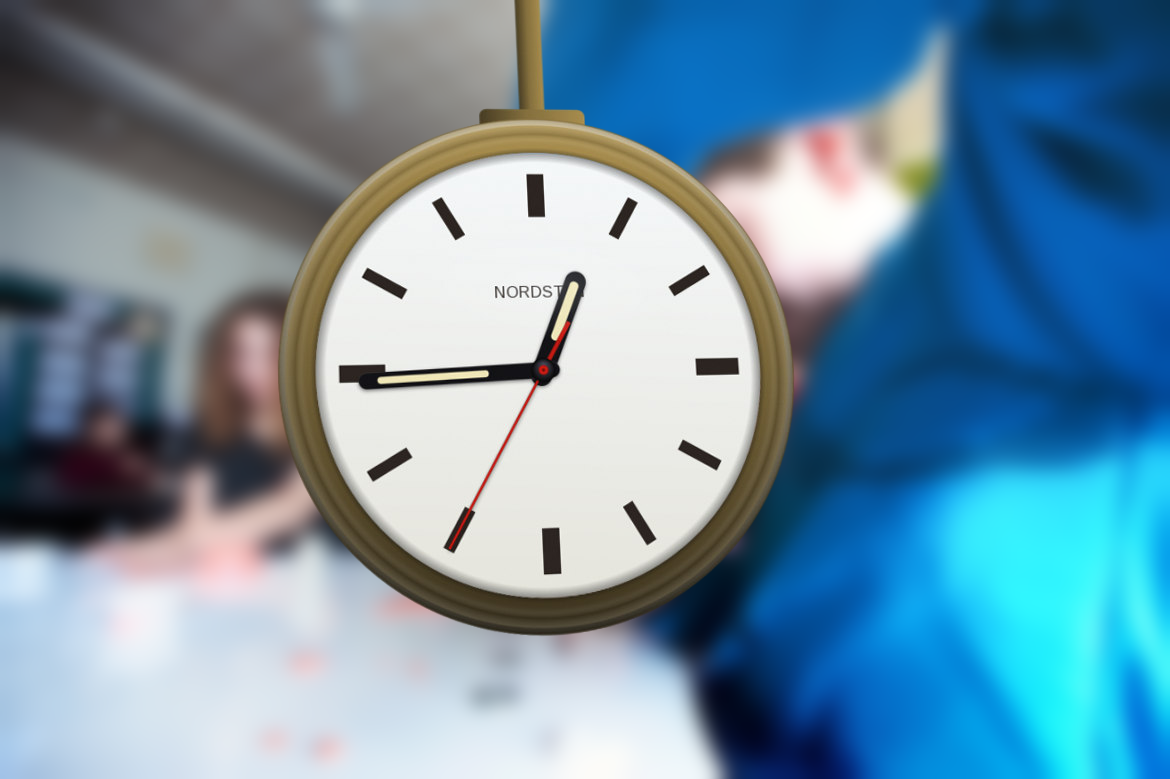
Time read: 12 h 44 min 35 s
